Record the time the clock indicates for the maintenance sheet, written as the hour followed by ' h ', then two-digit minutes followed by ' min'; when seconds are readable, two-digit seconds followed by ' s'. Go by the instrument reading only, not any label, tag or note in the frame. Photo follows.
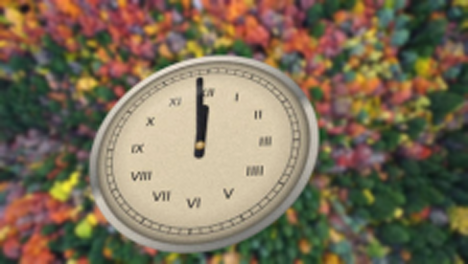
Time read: 11 h 59 min
